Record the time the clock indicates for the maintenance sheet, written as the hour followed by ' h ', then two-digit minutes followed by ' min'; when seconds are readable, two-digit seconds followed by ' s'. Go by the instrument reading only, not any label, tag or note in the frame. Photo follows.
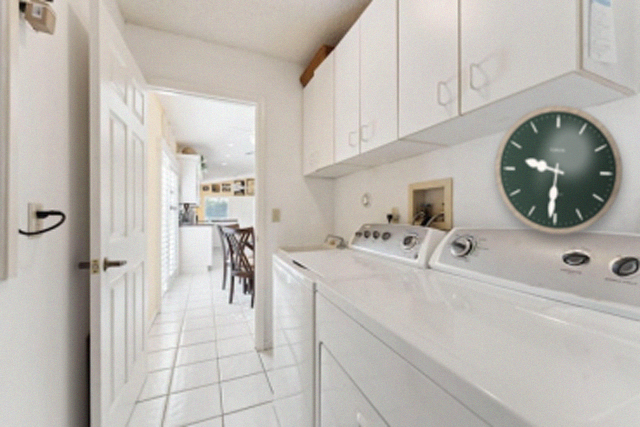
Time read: 9 h 31 min
